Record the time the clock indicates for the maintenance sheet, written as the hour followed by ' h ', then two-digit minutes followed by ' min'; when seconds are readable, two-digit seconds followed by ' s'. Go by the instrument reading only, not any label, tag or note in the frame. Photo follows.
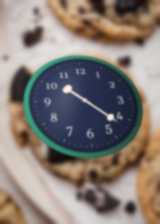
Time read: 10 h 22 min
